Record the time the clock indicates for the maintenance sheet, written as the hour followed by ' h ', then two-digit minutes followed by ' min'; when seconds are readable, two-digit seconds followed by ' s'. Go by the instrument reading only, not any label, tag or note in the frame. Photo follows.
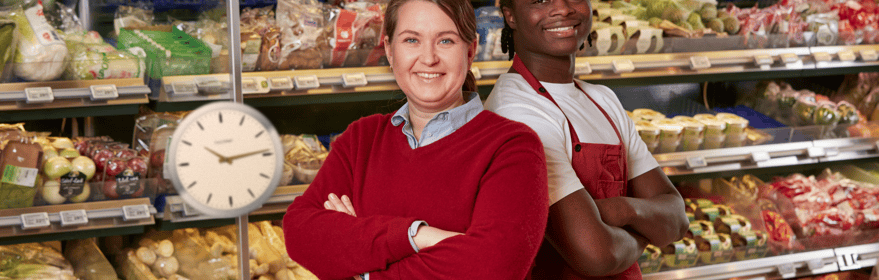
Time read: 10 h 14 min
